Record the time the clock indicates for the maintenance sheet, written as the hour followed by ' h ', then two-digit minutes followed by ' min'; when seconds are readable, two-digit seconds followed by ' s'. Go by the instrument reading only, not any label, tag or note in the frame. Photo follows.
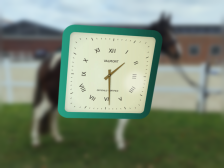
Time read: 1 h 29 min
